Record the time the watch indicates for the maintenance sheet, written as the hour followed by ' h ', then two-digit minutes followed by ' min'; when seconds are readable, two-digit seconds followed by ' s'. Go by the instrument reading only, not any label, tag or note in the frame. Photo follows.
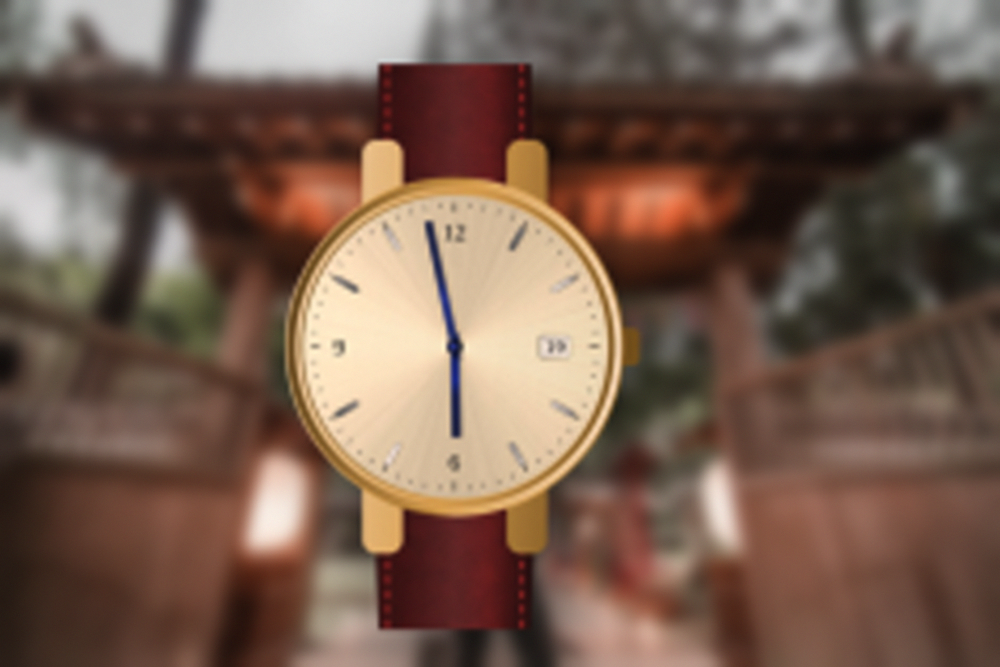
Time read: 5 h 58 min
